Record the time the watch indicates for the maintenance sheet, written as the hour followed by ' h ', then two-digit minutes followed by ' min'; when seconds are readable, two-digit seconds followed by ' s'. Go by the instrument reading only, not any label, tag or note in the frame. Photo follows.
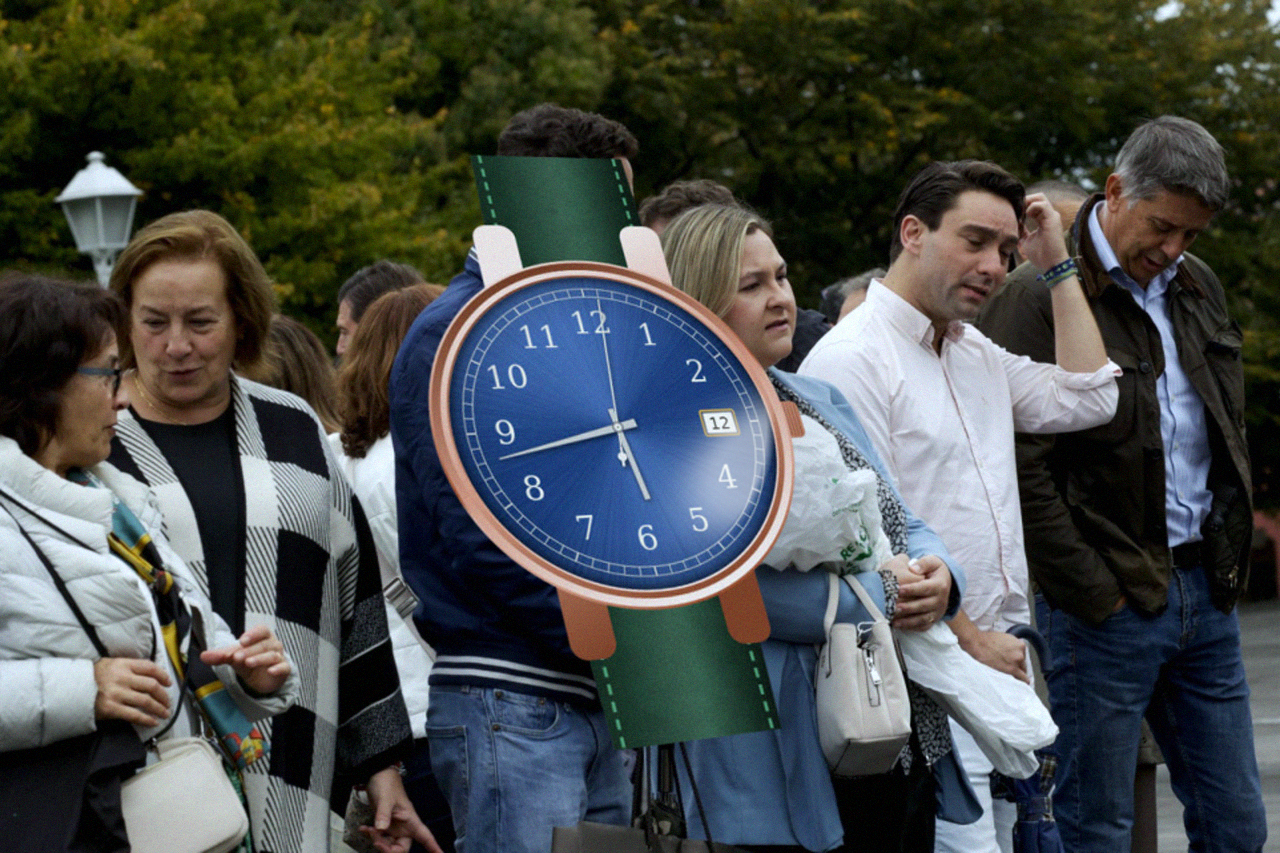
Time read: 5 h 43 min 01 s
